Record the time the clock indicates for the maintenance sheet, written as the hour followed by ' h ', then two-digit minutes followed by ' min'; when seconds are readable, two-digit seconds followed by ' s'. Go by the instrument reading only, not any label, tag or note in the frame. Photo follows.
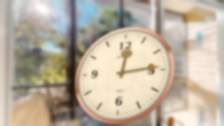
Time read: 12 h 14 min
